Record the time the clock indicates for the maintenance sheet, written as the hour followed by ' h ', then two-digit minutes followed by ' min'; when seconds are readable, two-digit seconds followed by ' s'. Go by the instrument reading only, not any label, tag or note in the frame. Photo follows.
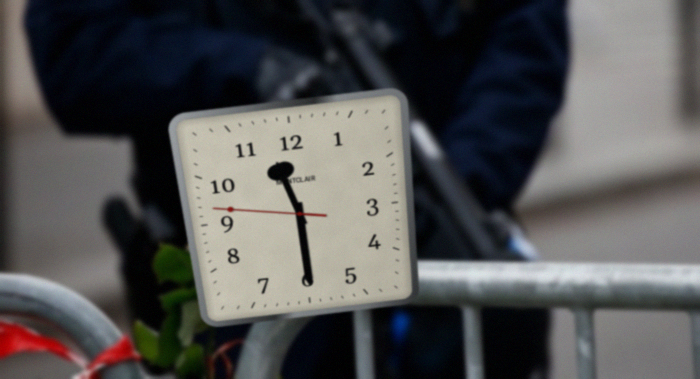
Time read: 11 h 29 min 47 s
